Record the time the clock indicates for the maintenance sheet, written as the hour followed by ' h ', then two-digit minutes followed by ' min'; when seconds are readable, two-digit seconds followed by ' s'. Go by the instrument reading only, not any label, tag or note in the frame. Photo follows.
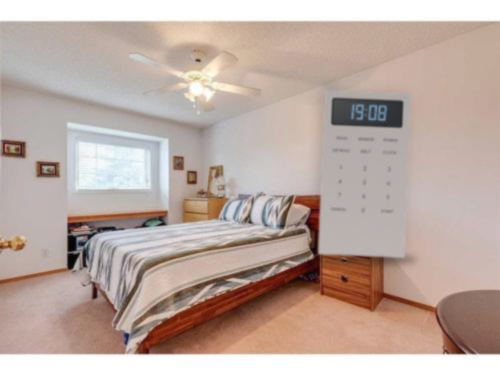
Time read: 19 h 08 min
